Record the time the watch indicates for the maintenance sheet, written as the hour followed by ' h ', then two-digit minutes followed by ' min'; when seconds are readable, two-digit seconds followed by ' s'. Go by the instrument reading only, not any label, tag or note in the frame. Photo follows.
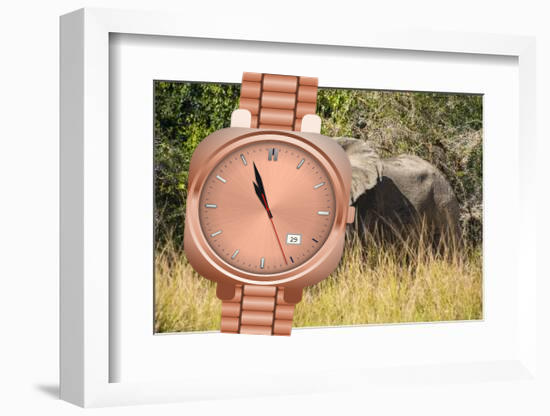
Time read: 10 h 56 min 26 s
